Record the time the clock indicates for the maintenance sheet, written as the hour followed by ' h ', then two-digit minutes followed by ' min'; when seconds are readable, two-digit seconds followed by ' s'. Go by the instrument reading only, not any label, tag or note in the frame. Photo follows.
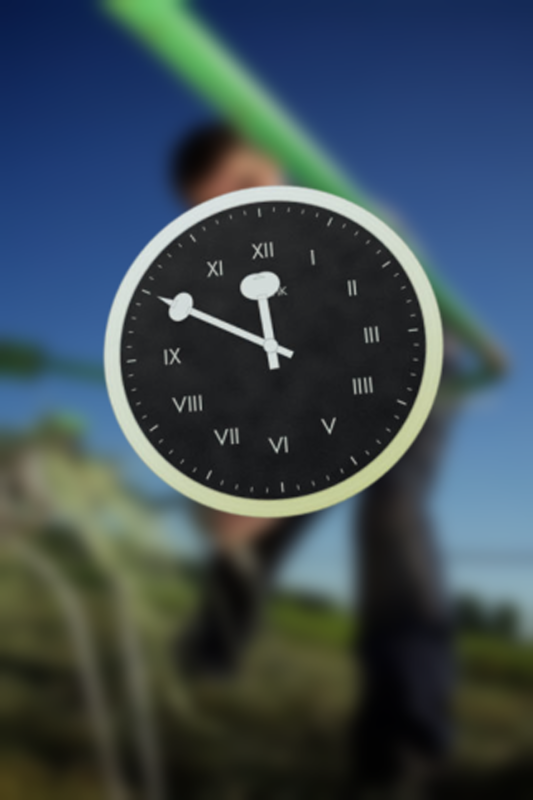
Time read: 11 h 50 min
